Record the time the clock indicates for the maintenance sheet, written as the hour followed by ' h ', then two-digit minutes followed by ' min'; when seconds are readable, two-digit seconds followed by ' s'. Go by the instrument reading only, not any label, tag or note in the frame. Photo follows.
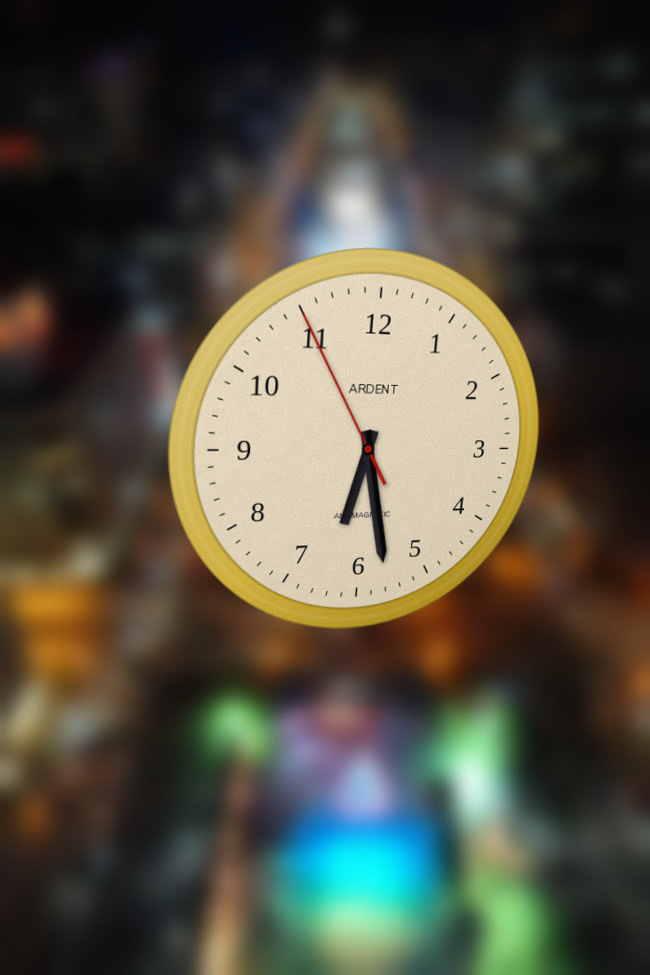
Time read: 6 h 27 min 55 s
